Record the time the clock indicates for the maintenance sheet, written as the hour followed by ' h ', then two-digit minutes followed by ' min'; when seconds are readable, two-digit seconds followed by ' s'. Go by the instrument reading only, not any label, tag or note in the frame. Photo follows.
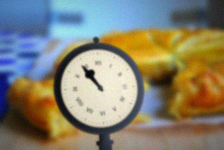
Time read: 10 h 54 min
